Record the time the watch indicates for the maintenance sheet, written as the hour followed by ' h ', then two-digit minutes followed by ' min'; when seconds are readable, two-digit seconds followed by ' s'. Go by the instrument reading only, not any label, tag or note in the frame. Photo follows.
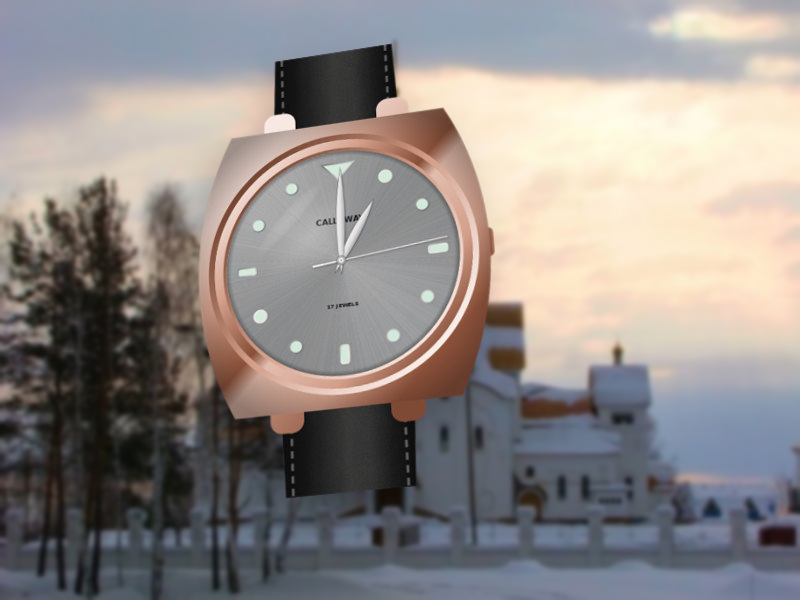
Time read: 1 h 00 min 14 s
